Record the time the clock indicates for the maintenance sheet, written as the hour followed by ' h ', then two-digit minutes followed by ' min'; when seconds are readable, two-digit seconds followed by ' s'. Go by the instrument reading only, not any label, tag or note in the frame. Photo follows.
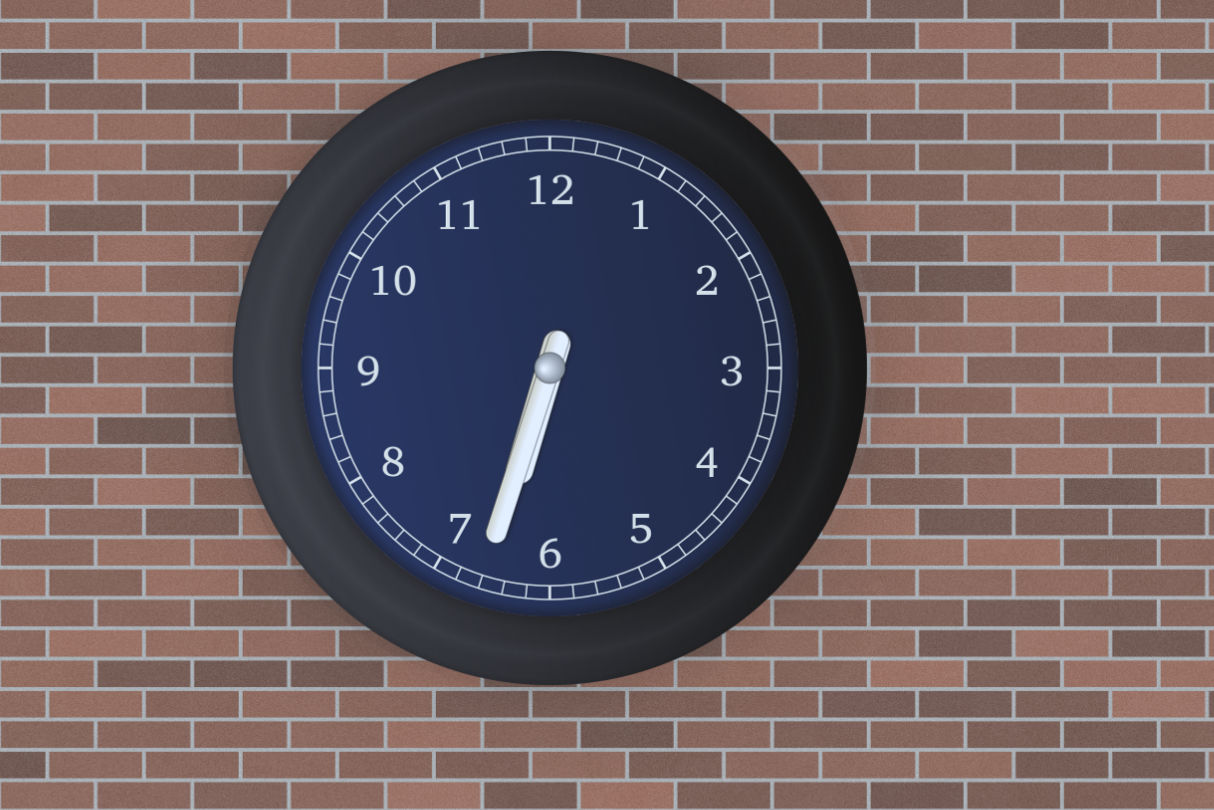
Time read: 6 h 33 min
